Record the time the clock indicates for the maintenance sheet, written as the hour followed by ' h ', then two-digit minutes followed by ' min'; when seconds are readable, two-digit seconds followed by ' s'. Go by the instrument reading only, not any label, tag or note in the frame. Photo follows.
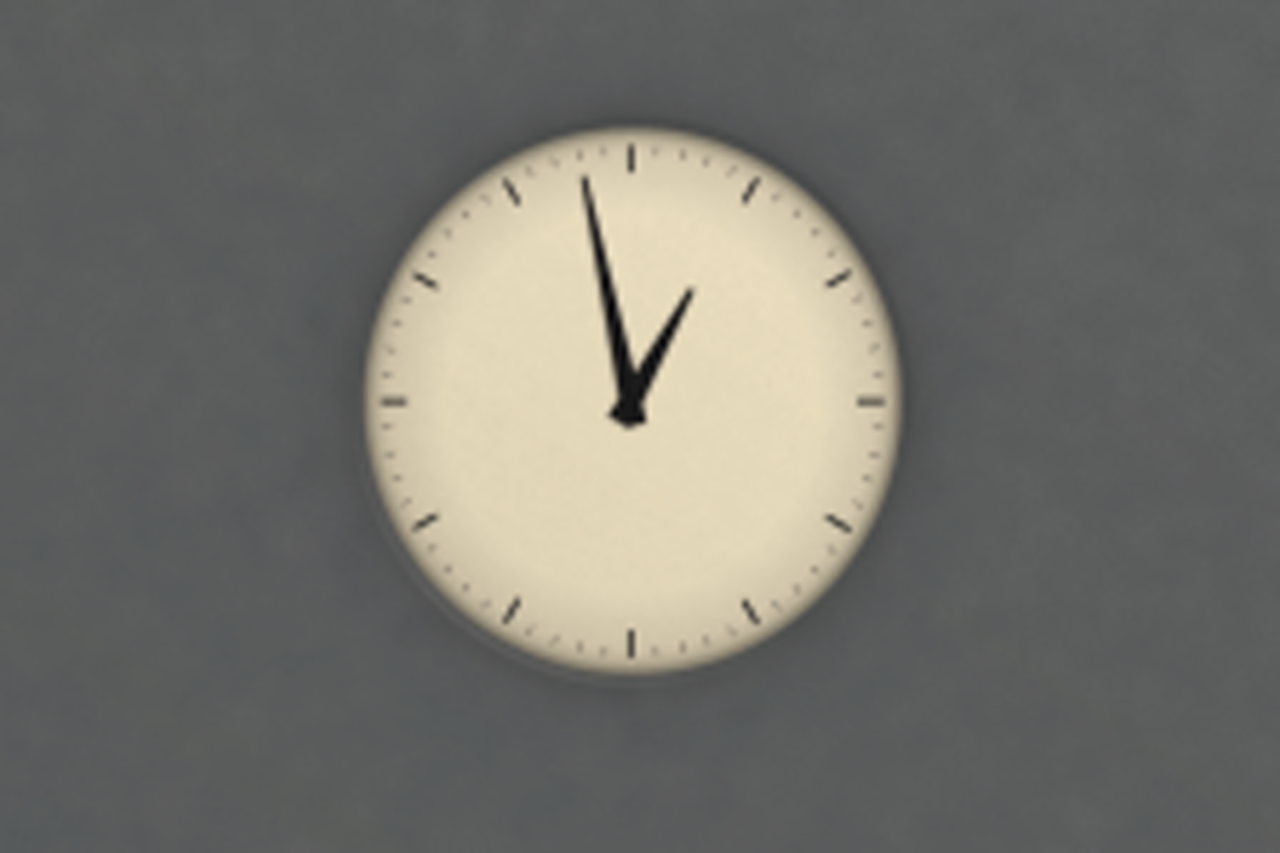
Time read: 12 h 58 min
